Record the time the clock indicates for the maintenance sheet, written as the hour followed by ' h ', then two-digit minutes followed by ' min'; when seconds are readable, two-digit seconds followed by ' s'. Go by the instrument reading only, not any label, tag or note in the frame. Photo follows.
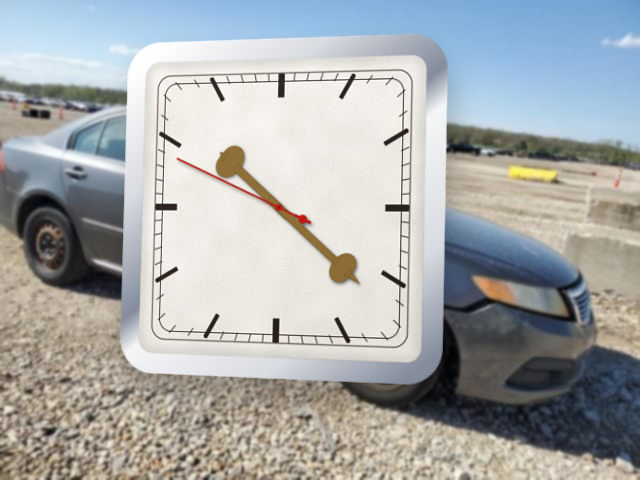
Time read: 10 h 21 min 49 s
